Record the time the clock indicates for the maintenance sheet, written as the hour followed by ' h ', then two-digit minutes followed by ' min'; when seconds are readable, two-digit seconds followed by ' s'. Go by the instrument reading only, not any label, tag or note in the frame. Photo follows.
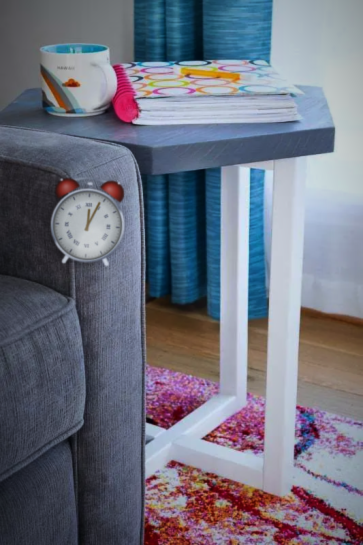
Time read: 12 h 04 min
